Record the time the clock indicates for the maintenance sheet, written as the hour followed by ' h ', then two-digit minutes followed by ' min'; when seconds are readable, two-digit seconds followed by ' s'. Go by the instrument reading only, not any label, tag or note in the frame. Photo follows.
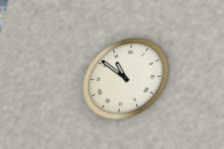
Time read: 10 h 51 min
